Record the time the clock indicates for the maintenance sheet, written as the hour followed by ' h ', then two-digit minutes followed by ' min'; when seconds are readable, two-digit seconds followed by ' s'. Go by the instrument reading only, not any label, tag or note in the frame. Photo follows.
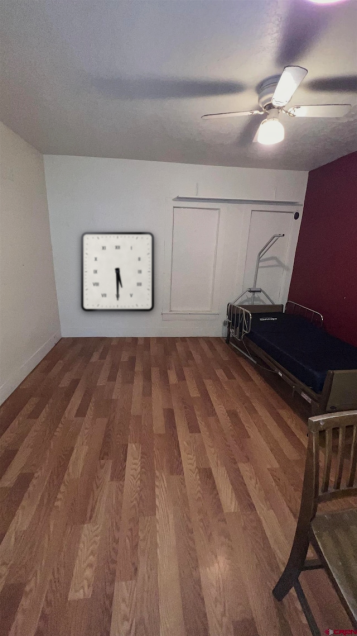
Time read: 5 h 30 min
